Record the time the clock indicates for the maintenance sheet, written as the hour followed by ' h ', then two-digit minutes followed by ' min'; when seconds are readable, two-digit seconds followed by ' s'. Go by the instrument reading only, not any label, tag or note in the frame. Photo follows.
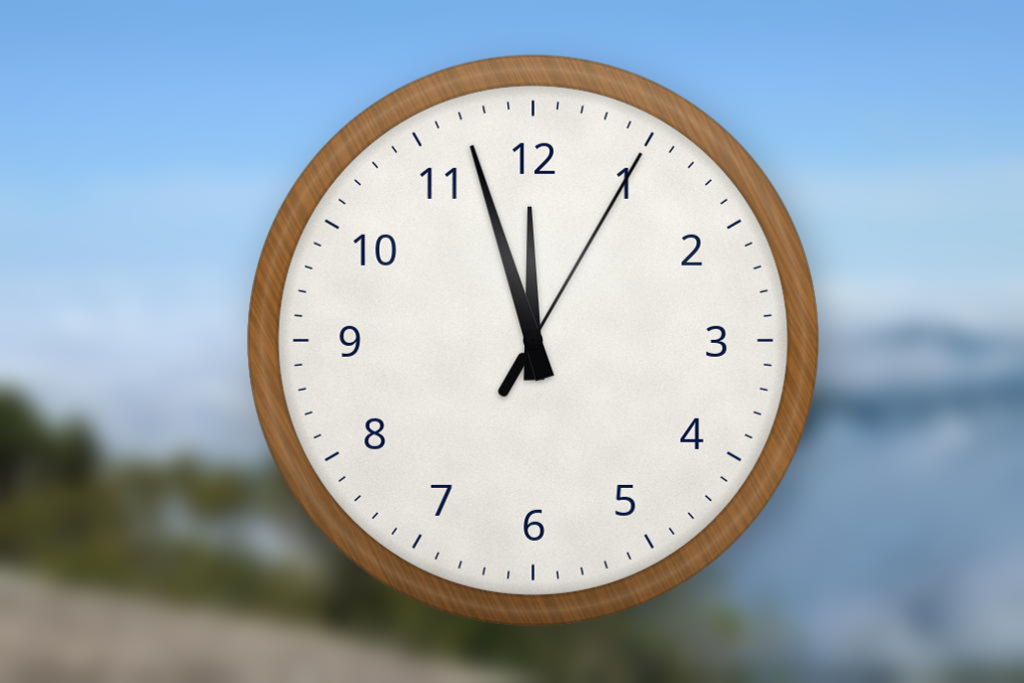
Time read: 11 h 57 min 05 s
